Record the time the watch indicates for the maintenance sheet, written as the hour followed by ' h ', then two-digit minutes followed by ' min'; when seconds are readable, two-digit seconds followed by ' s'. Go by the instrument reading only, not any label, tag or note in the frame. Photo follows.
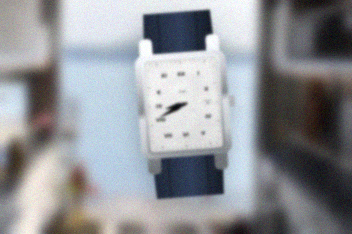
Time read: 8 h 41 min
